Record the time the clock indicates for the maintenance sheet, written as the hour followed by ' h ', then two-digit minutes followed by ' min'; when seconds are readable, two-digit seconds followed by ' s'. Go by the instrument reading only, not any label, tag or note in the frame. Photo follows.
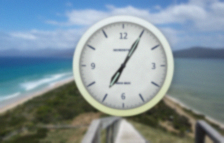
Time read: 7 h 05 min
